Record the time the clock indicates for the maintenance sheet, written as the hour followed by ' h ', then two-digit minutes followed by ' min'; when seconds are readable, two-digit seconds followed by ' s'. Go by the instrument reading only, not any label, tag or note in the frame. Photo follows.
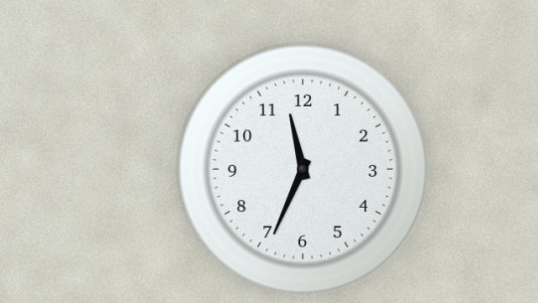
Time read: 11 h 34 min
